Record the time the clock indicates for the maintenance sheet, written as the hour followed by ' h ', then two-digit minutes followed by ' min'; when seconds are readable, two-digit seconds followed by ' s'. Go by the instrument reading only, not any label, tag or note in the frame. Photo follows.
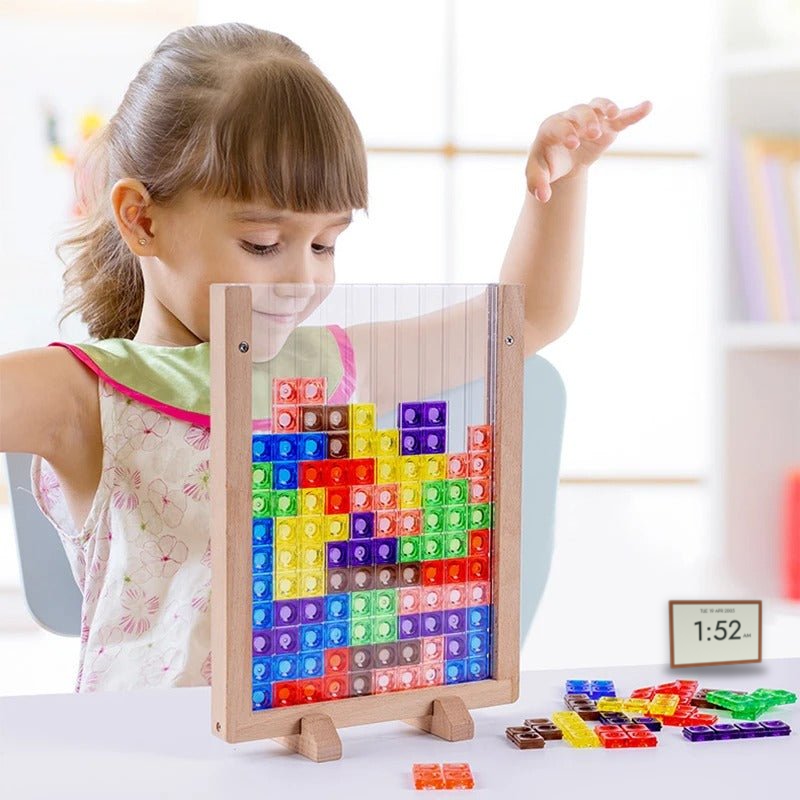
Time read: 1 h 52 min
